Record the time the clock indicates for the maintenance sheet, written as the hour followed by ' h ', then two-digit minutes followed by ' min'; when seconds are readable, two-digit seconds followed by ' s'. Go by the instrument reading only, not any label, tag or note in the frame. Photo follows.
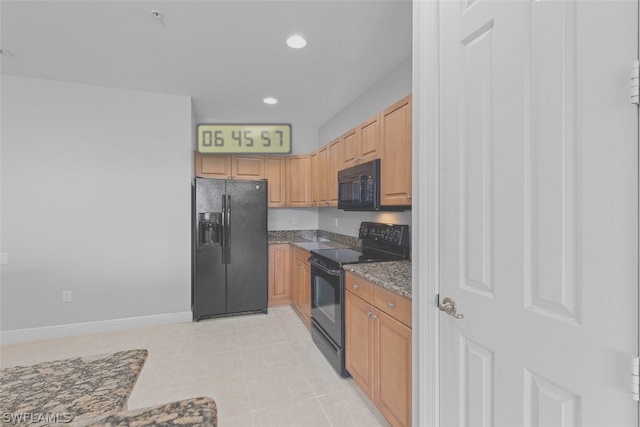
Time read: 6 h 45 min 57 s
